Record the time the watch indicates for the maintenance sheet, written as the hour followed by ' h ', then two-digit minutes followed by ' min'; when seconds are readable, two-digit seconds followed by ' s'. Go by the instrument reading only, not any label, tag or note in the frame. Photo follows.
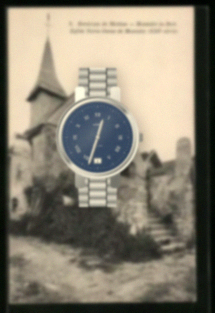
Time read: 12 h 33 min
